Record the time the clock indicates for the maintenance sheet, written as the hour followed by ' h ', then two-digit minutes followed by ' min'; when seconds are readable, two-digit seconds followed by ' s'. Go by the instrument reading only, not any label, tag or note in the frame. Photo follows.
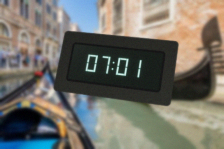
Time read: 7 h 01 min
